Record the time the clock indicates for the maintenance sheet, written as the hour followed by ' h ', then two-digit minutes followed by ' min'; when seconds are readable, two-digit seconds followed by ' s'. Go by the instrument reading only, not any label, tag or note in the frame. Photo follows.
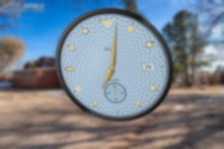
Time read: 7 h 02 min
